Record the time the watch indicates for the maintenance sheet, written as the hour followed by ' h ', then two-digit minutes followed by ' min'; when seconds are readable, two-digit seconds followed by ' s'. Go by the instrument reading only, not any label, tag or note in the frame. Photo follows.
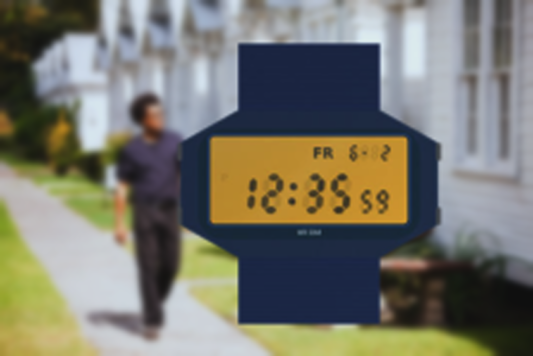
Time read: 12 h 35 min 59 s
